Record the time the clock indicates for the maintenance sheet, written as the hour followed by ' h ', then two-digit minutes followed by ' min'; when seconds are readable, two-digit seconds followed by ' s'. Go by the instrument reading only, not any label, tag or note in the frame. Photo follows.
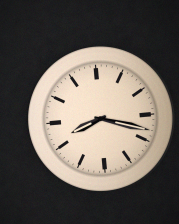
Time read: 8 h 18 min
